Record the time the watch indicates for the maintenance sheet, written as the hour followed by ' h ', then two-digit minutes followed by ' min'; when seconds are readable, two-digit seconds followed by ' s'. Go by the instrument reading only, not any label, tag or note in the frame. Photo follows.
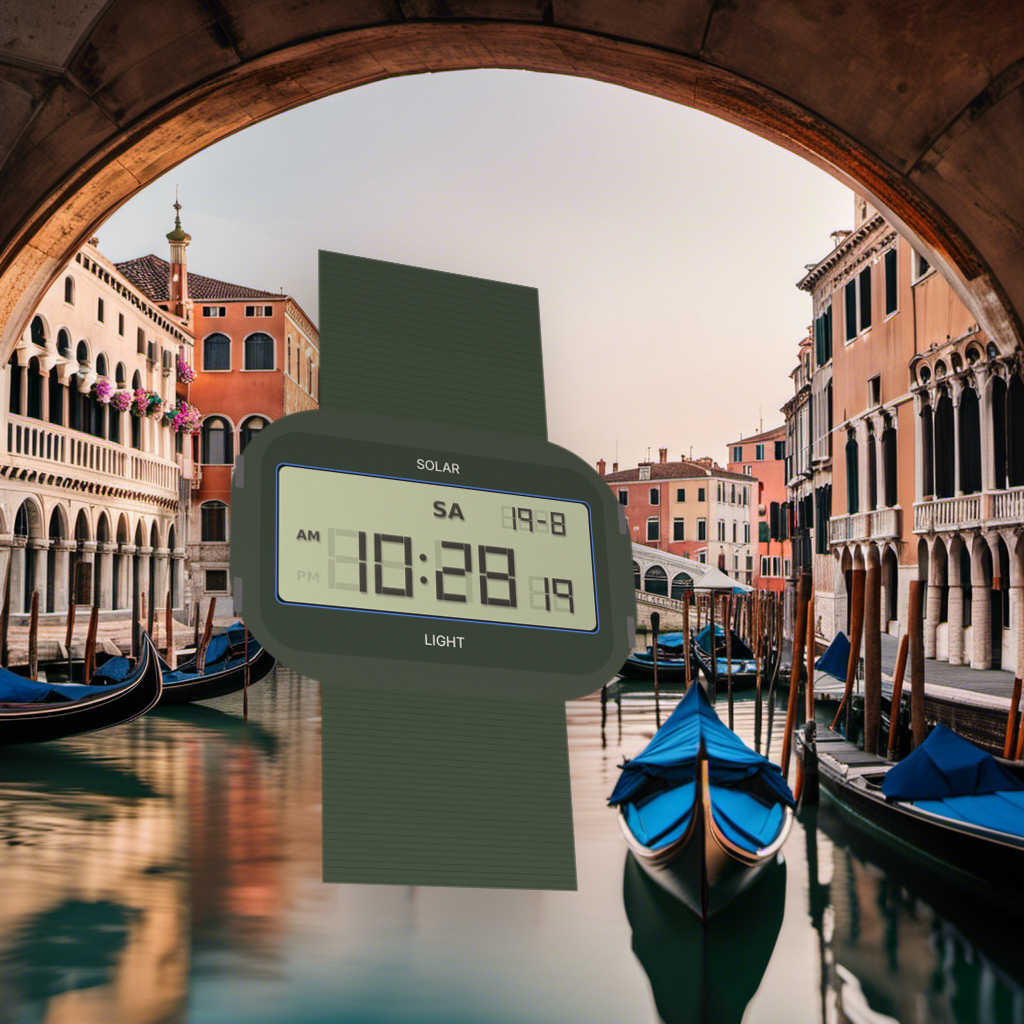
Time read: 10 h 28 min 19 s
